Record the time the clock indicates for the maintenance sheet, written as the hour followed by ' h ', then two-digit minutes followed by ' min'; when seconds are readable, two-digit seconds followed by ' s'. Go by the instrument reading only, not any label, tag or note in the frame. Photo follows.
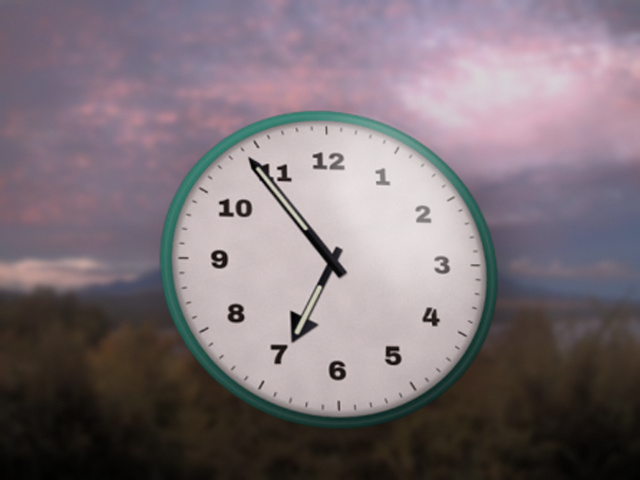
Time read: 6 h 54 min
